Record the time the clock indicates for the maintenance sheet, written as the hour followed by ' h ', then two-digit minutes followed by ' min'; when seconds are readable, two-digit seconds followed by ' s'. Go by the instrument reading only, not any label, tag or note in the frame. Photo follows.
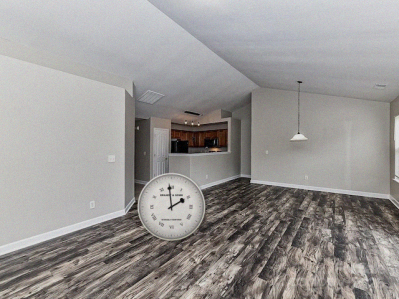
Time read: 1 h 59 min
